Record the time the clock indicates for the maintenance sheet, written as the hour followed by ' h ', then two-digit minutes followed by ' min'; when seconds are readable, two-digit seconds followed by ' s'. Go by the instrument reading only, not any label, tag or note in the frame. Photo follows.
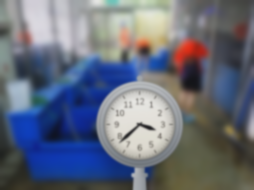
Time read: 3 h 38 min
